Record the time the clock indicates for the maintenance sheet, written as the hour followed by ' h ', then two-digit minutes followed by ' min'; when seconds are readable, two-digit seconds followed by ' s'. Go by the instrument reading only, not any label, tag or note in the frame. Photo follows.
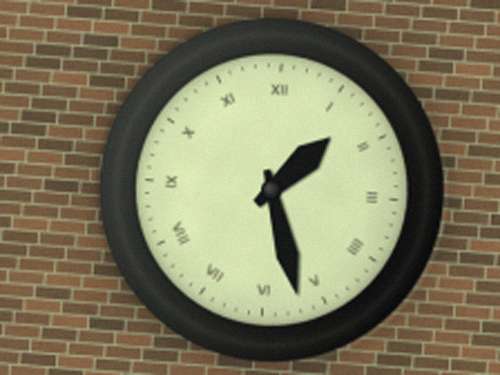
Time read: 1 h 27 min
